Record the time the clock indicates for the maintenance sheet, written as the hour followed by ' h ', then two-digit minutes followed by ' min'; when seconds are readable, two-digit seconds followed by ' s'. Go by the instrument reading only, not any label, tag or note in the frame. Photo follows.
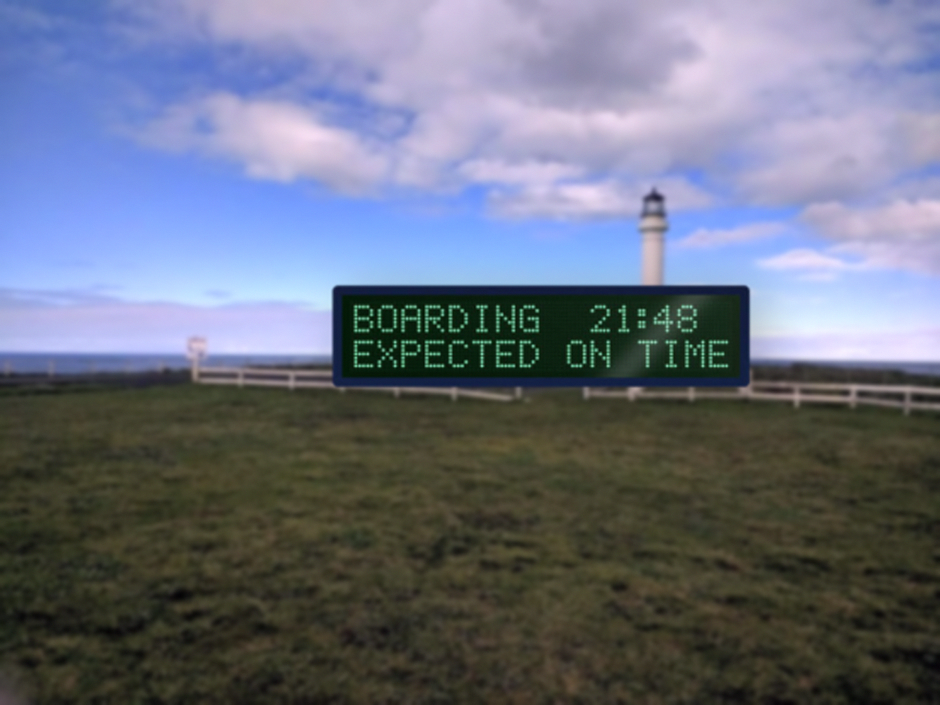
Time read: 21 h 48 min
